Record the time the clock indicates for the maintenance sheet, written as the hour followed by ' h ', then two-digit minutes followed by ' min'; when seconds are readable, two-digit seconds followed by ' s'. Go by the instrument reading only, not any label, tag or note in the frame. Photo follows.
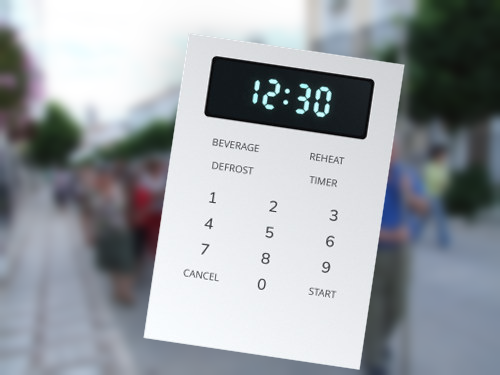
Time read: 12 h 30 min
